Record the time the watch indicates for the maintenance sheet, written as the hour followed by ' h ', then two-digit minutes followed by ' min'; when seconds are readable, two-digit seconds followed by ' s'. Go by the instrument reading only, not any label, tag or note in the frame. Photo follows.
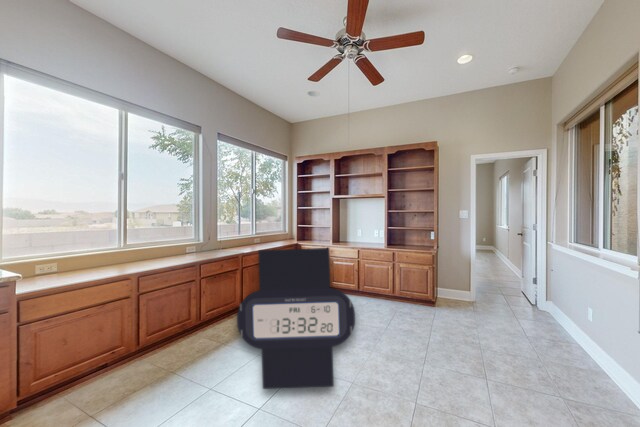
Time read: 13 h 32 min
